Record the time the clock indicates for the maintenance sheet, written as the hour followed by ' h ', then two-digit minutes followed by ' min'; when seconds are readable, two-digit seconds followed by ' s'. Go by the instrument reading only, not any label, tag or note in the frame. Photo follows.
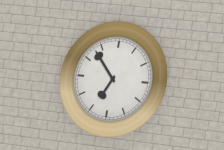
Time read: 6 h 53 min
